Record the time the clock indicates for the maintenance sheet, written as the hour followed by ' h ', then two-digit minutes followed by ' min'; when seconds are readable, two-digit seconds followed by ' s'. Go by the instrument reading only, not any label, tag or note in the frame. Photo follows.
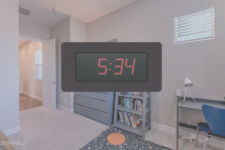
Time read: 5 h 34 min
